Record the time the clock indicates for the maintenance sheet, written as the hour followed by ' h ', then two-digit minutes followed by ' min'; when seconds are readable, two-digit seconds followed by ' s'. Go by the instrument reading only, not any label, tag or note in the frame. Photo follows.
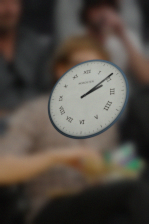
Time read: 2 h 09 min
